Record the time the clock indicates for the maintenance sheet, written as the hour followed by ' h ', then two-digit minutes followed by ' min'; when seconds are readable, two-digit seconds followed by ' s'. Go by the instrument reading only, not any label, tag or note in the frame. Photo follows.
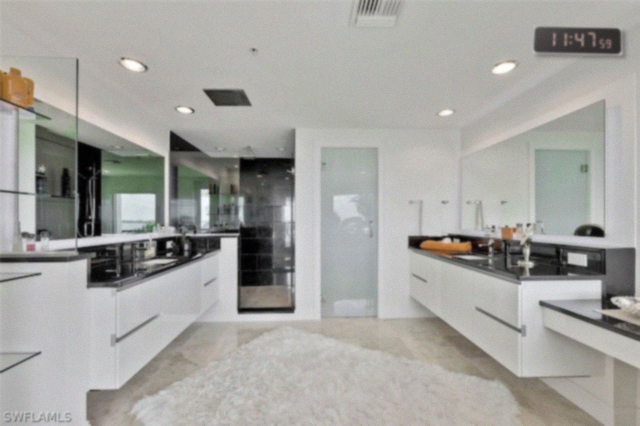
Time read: 11 h 47 min
